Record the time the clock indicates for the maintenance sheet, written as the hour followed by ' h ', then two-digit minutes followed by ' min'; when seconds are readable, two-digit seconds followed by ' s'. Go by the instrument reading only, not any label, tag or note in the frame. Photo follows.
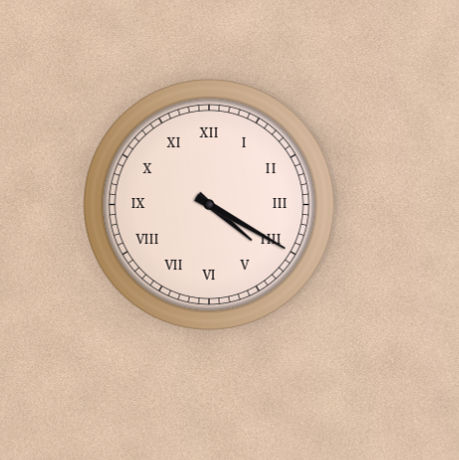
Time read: 4 h 20 min
